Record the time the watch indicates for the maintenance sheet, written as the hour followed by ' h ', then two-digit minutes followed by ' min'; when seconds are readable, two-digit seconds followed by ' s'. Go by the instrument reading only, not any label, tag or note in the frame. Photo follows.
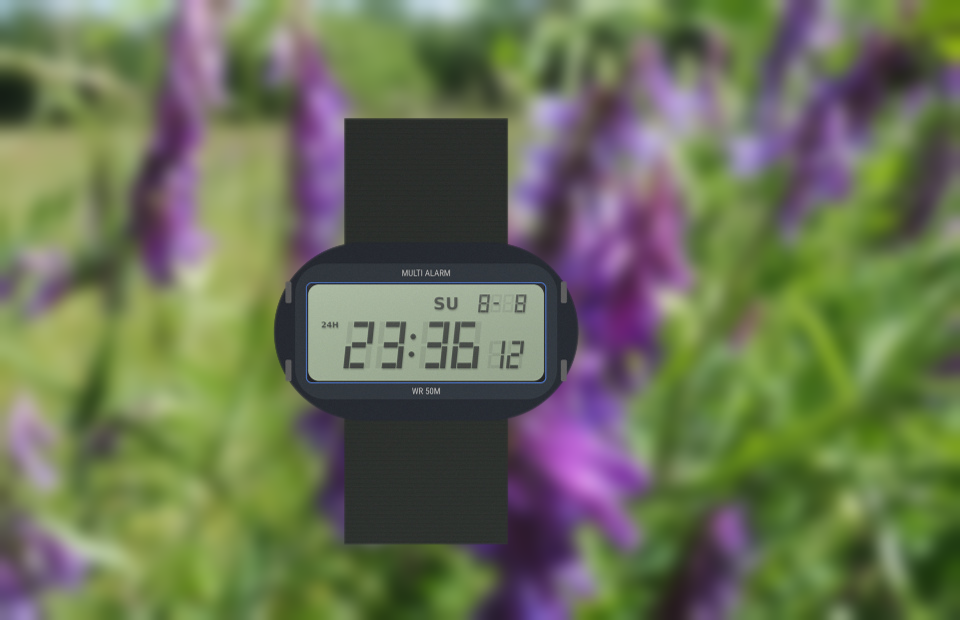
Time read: 23 h 36 min 12 s
